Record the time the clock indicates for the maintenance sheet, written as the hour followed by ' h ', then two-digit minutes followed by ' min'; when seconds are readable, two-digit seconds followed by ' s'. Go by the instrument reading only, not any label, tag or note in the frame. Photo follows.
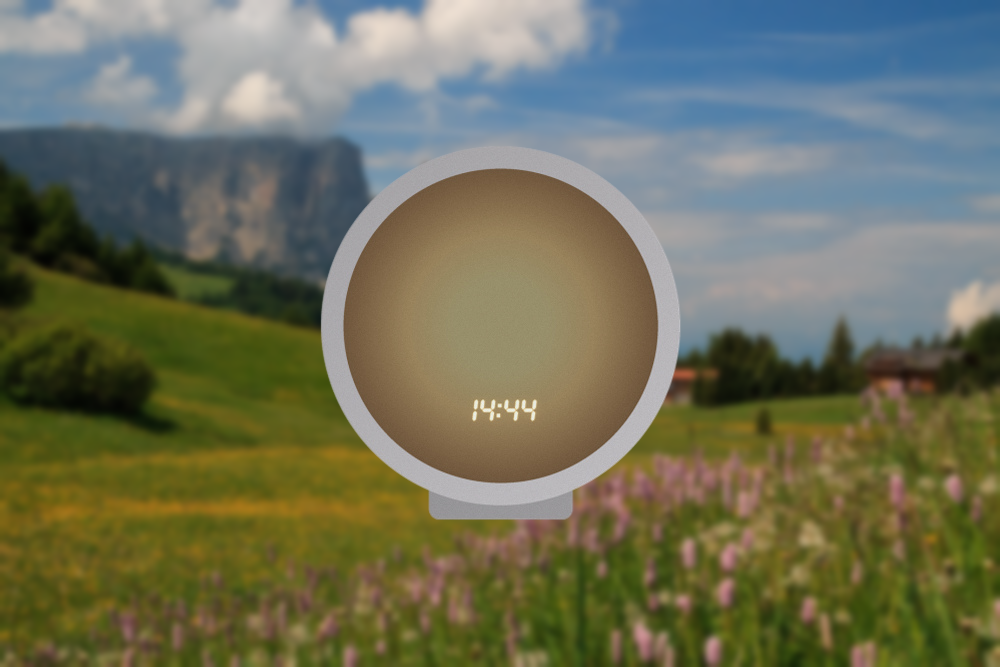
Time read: 14 h 44 min
